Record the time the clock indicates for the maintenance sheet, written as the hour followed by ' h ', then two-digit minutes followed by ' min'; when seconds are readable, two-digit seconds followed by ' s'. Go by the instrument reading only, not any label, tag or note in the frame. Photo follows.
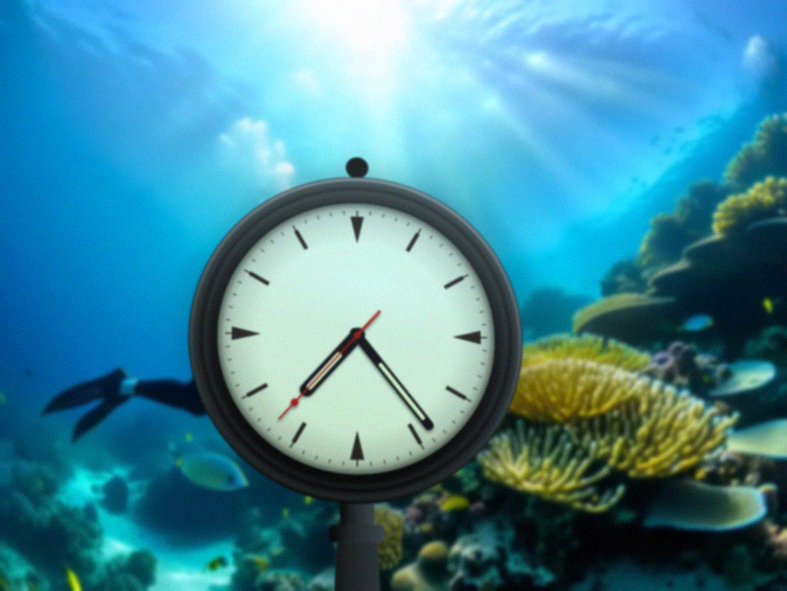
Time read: 7 h 23 min 37 s
